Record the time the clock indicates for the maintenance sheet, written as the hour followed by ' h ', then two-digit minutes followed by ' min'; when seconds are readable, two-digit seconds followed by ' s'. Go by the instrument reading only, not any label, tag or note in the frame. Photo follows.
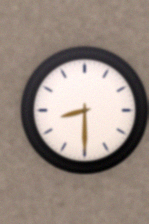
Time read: 8 h 30 min
